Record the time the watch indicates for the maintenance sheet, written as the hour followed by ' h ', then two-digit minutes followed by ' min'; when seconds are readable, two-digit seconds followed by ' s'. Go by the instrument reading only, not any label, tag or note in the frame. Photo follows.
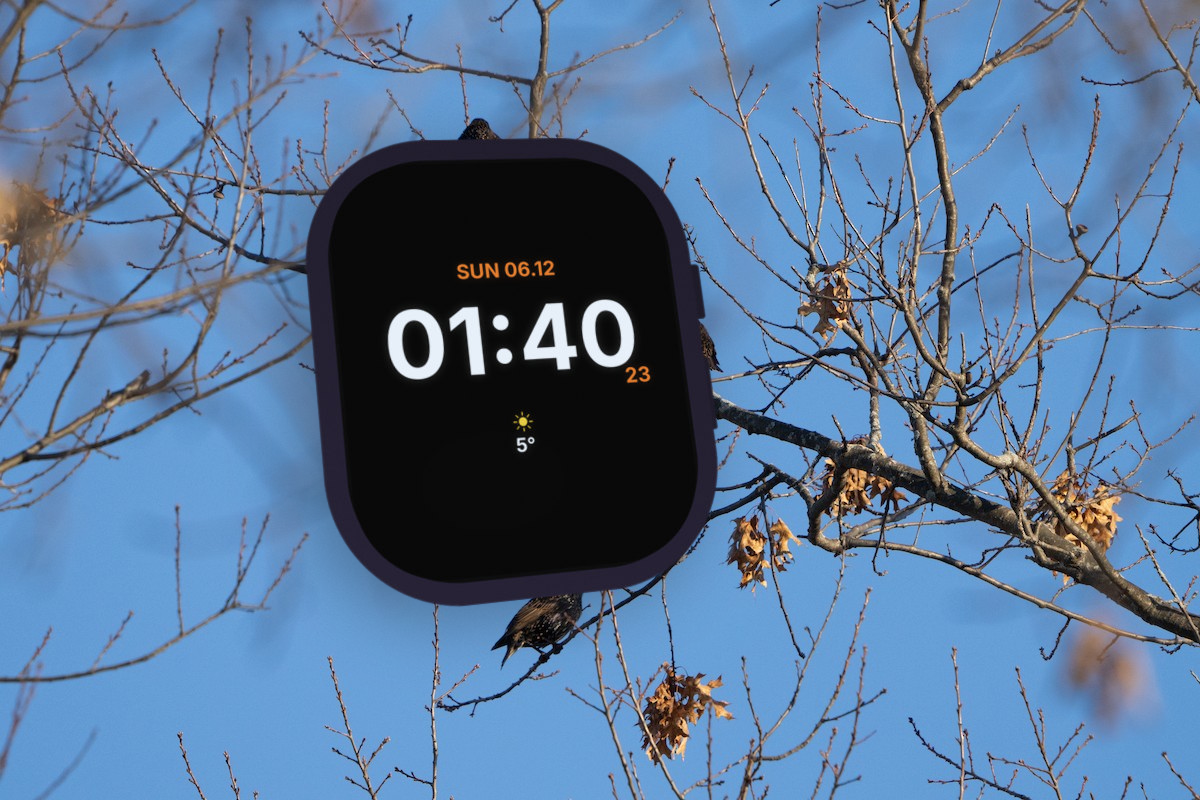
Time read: 1 h 40 min 23 s
